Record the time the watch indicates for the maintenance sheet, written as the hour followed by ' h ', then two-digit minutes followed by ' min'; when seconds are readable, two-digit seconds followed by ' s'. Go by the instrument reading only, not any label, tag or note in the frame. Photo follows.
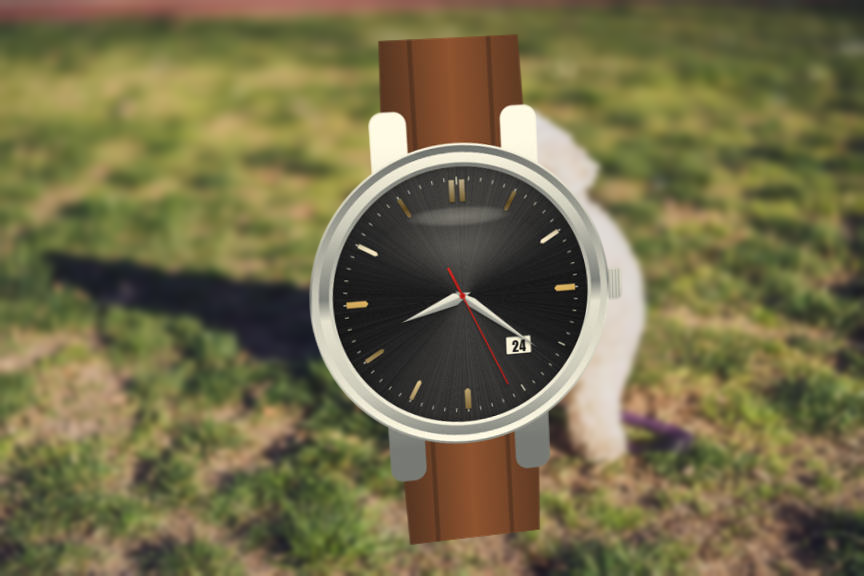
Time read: 8 h 21 min 26 s
